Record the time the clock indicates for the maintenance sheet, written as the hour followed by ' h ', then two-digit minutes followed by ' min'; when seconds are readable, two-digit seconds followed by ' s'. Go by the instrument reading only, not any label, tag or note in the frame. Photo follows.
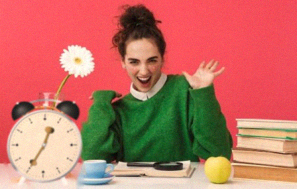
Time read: 12 h 35 min
